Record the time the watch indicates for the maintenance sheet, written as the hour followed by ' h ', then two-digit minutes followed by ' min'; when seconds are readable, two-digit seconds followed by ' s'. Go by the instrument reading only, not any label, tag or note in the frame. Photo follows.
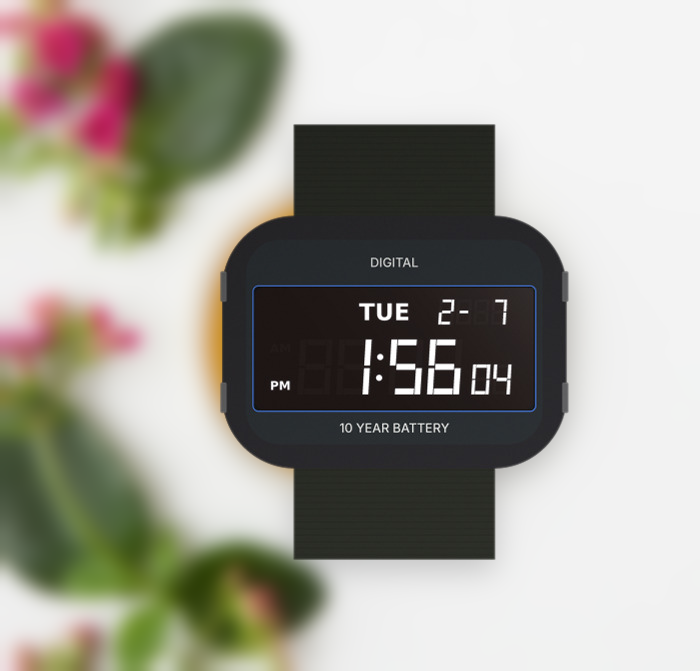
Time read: 1 h 56 min 04 s
